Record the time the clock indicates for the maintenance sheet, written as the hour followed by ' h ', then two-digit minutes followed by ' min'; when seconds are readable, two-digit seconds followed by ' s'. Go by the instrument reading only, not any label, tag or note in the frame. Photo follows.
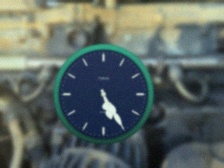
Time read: 5 h 25 min
